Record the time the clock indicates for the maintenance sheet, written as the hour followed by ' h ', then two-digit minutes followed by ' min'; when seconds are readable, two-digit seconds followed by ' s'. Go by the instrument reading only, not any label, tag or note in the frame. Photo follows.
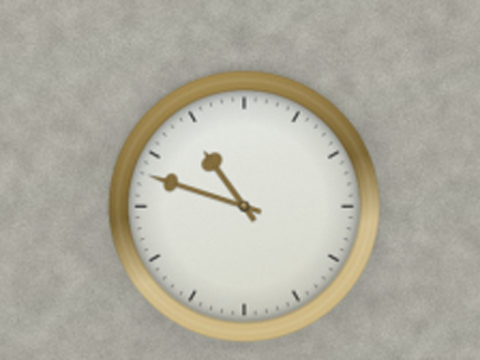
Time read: 10 h 48 min
